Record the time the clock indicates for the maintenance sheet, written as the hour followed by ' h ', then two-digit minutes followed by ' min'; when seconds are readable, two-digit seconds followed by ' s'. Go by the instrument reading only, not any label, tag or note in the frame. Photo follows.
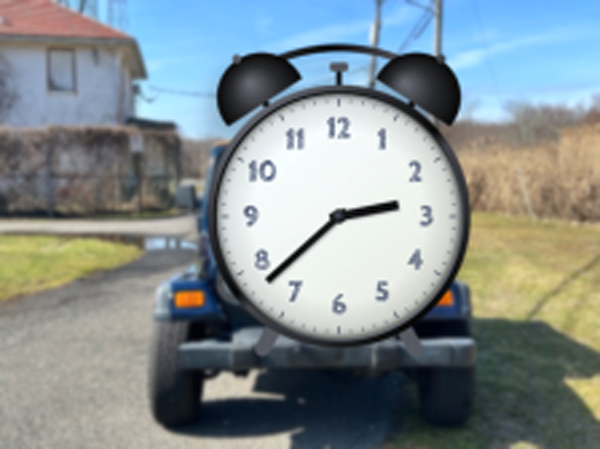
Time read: 2 h 38 min
